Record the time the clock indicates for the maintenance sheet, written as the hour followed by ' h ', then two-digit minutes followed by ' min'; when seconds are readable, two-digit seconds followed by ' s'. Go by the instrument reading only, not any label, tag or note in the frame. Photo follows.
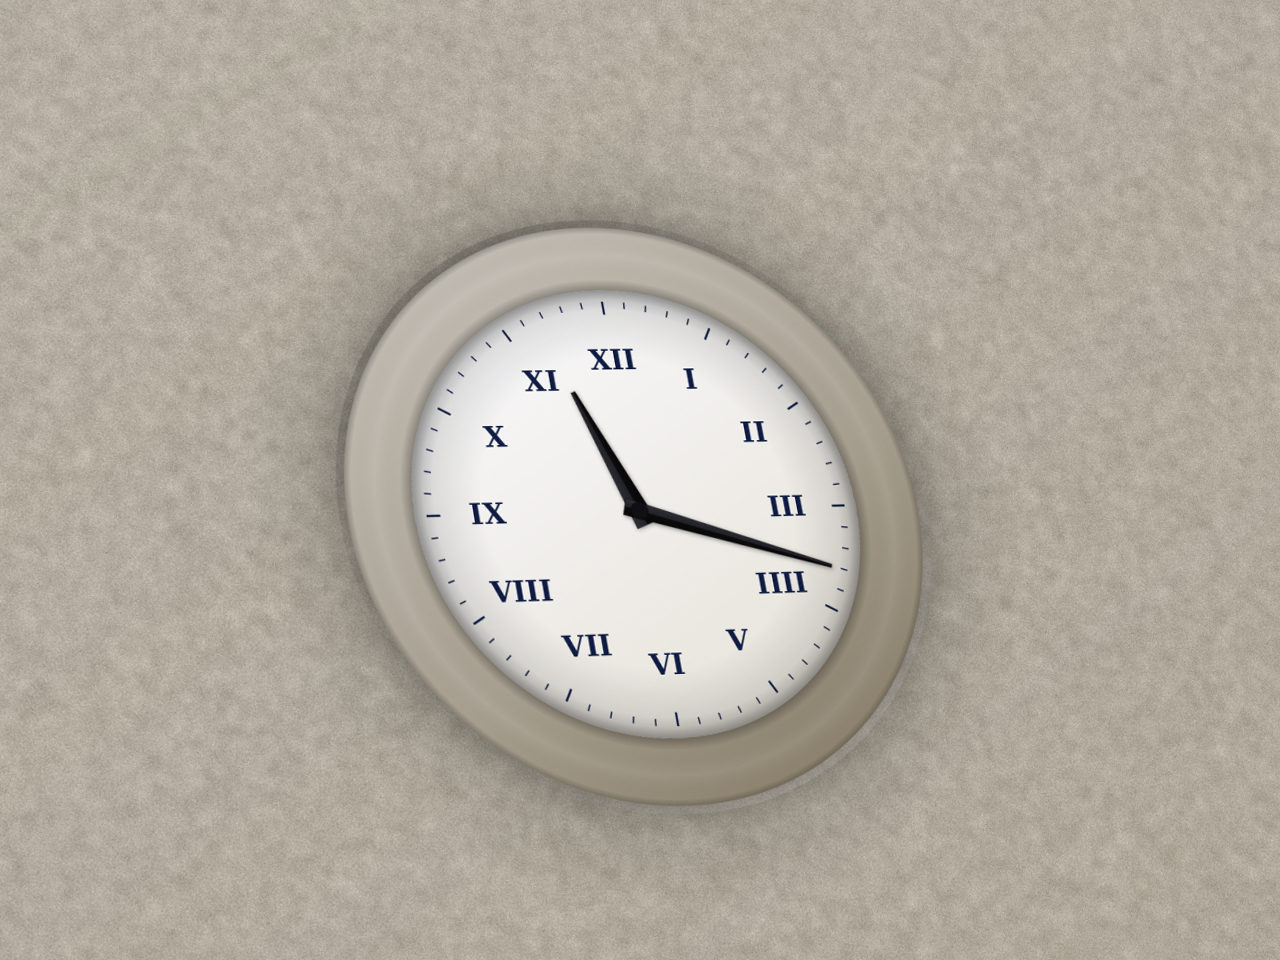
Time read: 11 h 18 min
